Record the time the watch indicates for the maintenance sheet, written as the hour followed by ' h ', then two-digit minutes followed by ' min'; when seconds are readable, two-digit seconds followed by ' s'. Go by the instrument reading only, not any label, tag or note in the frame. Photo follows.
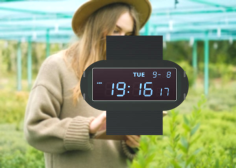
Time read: 19 h 16 min 17 s
